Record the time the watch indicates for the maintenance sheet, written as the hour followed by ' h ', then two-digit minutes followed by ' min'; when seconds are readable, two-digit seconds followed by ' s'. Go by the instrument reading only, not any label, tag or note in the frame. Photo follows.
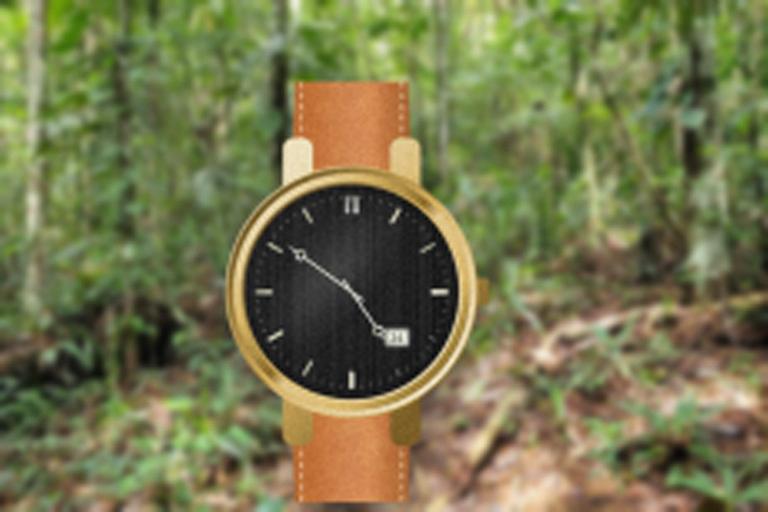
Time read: 4 h 51 min
